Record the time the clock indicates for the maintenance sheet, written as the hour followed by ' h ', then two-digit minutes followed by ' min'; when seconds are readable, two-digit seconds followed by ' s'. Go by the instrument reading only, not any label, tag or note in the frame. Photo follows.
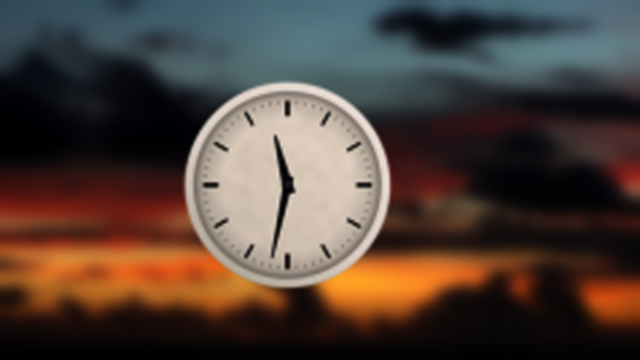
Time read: 11 h 32 min
